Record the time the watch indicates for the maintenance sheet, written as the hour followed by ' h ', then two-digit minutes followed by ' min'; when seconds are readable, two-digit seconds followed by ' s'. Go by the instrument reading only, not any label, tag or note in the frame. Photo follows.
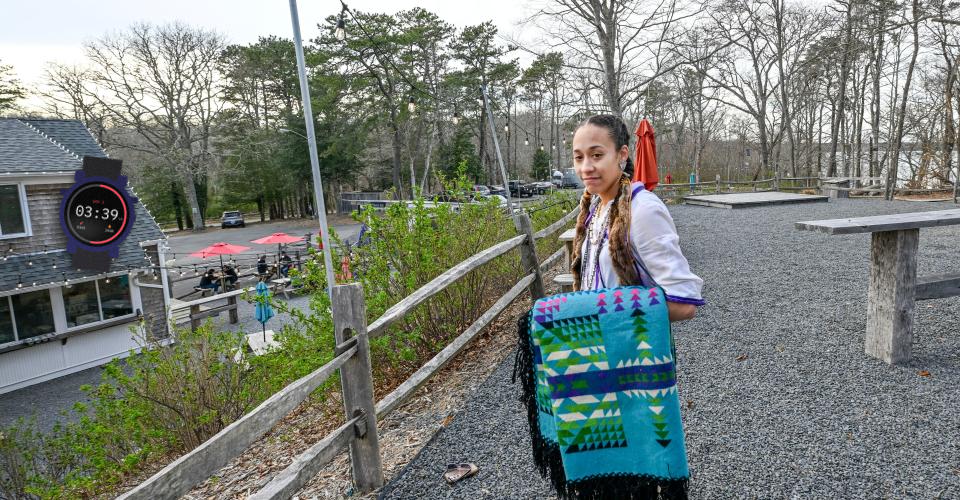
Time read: 3 h 39 min
